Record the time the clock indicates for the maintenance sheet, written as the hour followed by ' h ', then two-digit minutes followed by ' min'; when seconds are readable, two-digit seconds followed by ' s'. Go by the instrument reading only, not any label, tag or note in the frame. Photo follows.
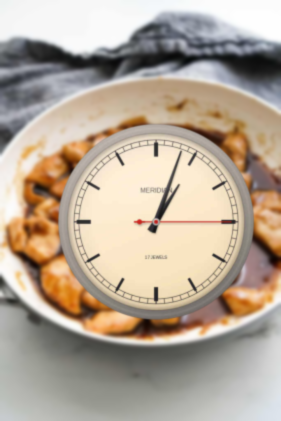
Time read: 1 h 03 min 15 s
